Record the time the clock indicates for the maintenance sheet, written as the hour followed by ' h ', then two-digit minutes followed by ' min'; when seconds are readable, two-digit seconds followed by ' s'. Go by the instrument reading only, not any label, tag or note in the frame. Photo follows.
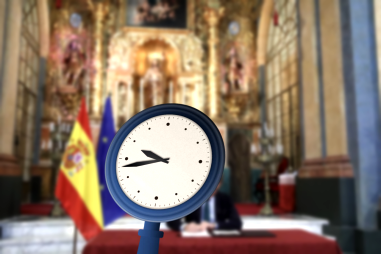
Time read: 9 h 43 min
